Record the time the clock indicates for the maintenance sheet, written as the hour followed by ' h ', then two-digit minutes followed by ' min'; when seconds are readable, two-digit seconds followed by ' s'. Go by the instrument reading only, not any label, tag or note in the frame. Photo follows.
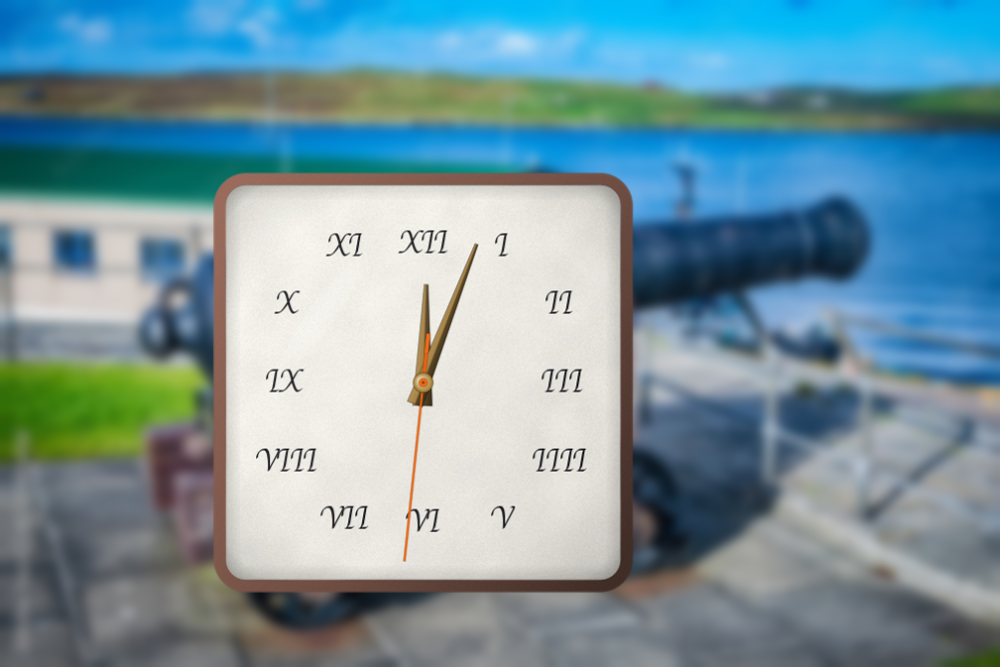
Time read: 12 h 03 min 31 s
